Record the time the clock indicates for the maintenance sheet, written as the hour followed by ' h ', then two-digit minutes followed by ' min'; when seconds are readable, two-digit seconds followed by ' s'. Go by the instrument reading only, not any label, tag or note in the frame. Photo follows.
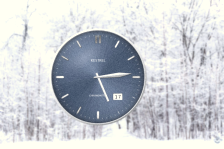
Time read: 5 h 14 min
